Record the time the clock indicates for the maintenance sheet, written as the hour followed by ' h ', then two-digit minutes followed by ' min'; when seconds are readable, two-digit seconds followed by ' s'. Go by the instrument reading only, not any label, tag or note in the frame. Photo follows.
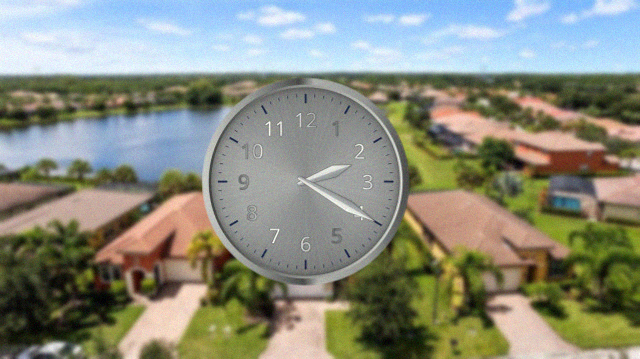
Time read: 2 h 20 min
